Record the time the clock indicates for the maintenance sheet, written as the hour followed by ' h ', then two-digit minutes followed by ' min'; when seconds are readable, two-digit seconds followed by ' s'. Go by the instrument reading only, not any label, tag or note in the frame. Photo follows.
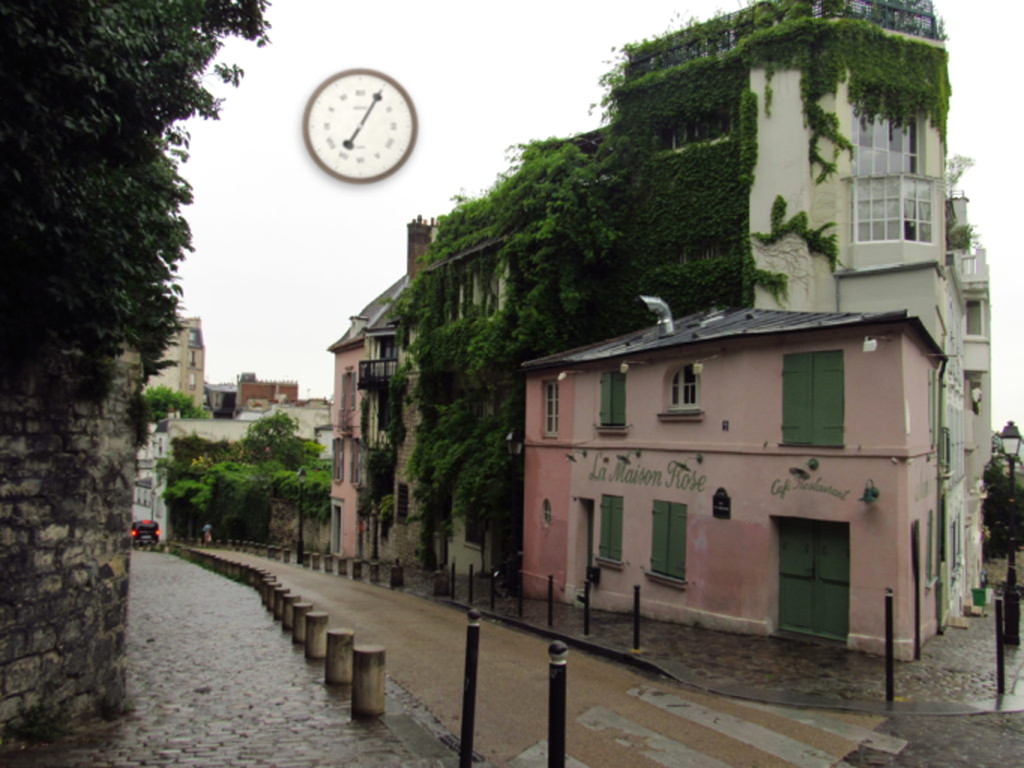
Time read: 7 h 05 min
